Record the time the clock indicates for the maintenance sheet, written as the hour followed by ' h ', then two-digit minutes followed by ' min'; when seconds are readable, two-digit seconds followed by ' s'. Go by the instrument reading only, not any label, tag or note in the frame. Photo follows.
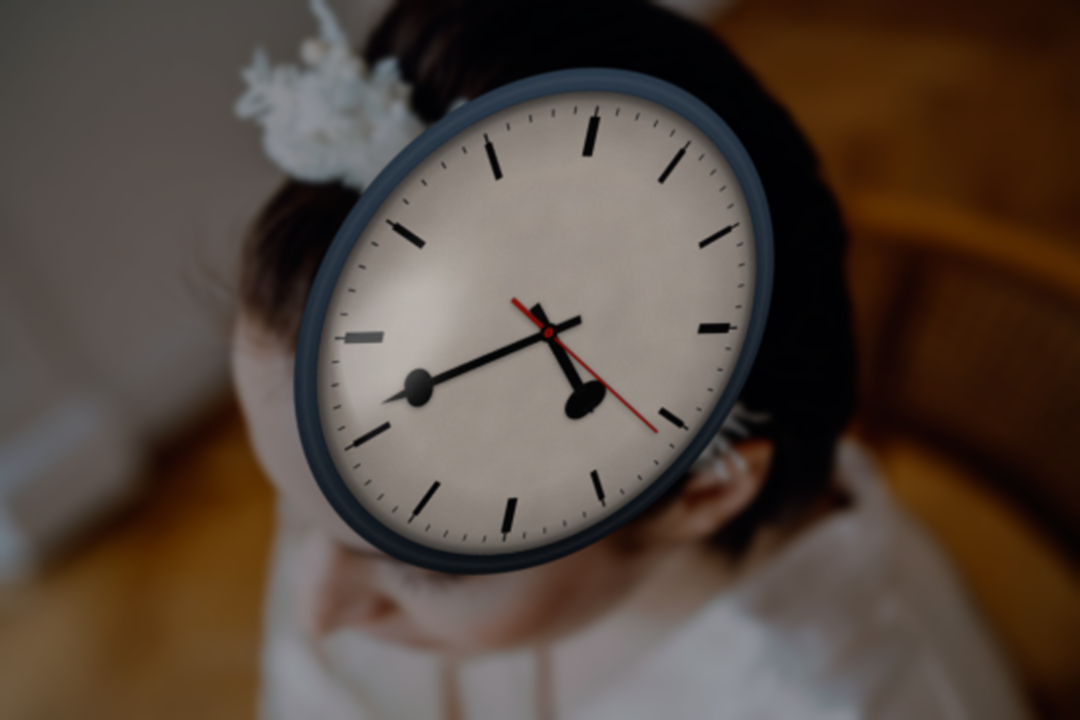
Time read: 4 h 41 min 21 s
